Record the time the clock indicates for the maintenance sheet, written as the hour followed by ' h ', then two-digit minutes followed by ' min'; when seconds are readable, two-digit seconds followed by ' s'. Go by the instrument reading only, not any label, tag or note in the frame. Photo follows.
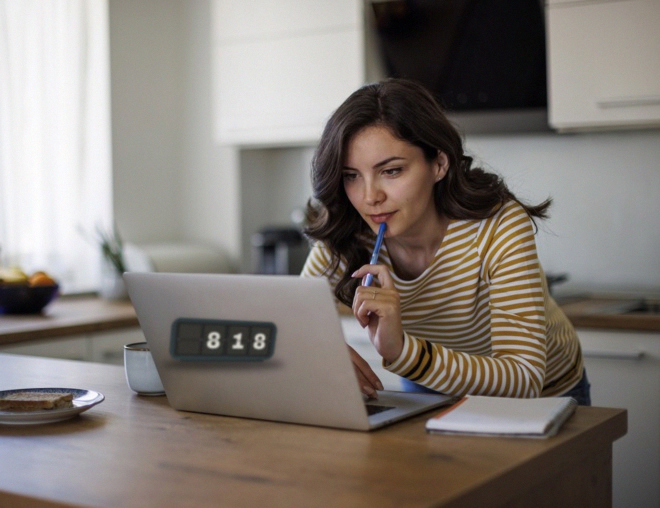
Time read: 8 h 18 min
